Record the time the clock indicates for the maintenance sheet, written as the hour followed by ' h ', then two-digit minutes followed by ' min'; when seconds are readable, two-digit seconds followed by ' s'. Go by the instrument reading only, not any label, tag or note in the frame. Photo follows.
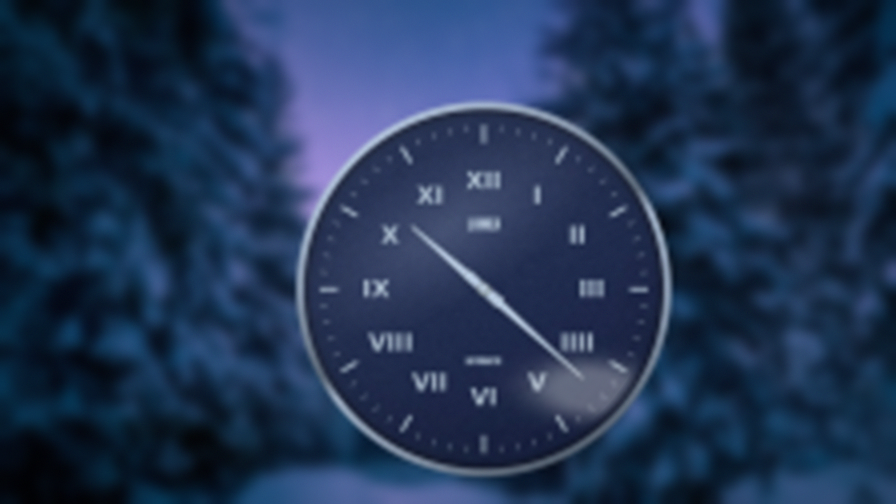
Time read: 10 h 22 min
